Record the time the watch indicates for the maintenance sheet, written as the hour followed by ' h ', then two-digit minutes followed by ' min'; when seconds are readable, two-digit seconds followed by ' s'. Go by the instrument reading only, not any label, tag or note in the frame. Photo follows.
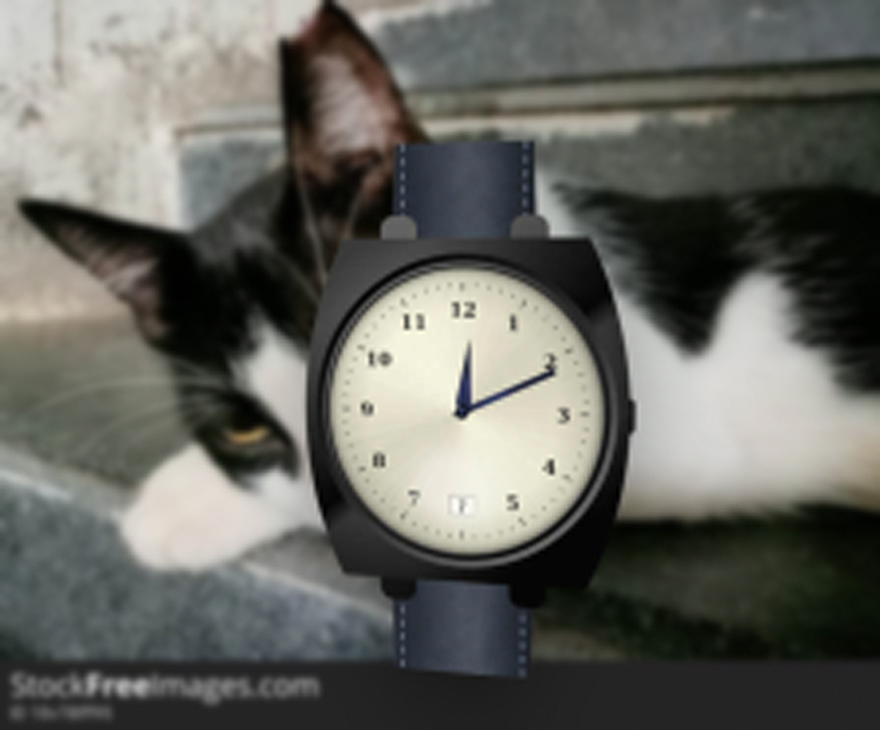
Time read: 12 h 11 min
